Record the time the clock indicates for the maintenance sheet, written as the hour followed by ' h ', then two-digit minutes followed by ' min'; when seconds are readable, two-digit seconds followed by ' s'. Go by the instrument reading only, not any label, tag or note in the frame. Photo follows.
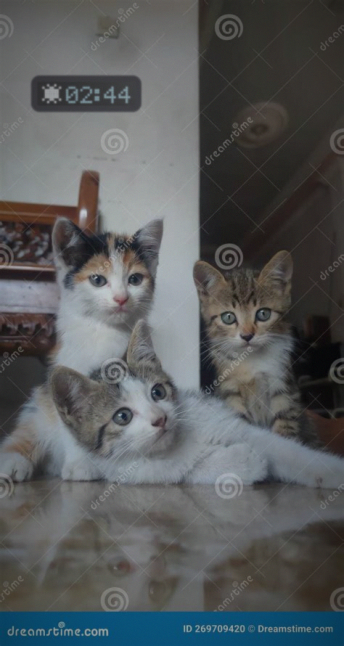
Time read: 2 h 44 min
